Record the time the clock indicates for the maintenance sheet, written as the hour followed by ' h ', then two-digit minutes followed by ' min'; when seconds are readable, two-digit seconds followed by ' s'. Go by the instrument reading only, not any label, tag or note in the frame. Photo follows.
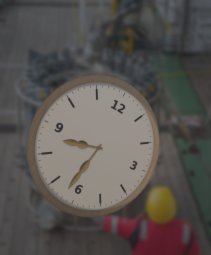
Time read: 8 h 32 min
